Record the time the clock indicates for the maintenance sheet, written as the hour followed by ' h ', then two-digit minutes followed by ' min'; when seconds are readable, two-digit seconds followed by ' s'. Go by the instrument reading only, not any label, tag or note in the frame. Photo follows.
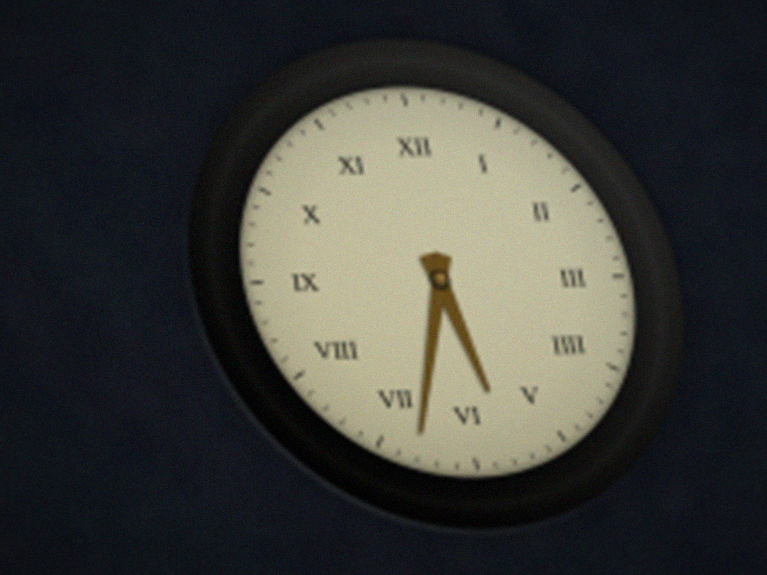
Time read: 5 h 33 min
